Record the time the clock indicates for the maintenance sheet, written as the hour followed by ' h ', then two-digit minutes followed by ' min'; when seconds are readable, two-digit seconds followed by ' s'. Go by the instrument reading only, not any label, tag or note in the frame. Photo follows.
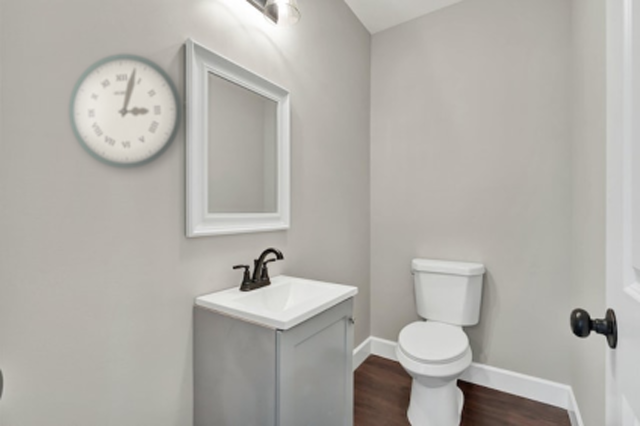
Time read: 3 h 03 min
